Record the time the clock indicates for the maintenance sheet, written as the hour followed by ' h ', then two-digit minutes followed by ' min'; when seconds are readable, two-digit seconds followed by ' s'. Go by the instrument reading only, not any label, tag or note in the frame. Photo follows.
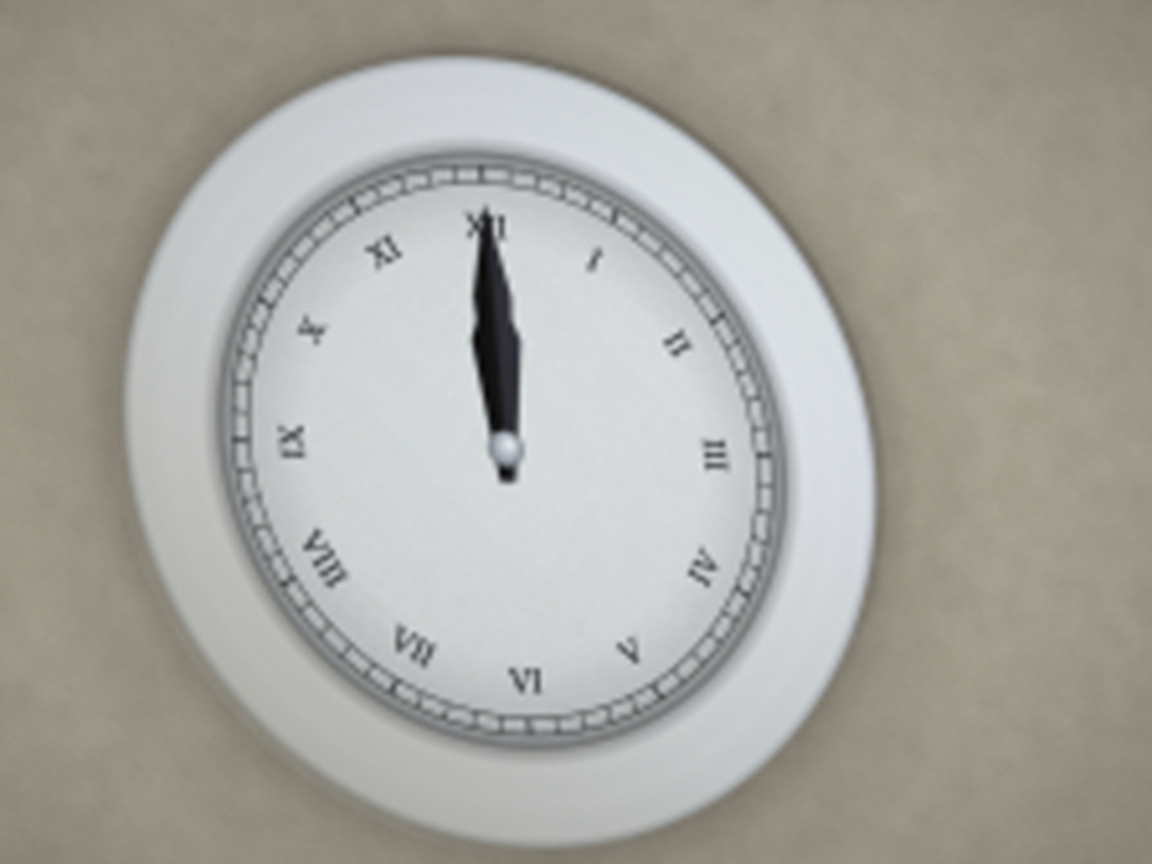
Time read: 12 h 00 min
